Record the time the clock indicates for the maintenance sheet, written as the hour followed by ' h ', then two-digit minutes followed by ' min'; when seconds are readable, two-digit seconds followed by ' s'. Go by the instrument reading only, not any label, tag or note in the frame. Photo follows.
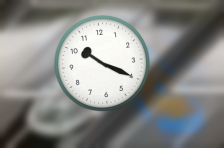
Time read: 10 h 20 min
